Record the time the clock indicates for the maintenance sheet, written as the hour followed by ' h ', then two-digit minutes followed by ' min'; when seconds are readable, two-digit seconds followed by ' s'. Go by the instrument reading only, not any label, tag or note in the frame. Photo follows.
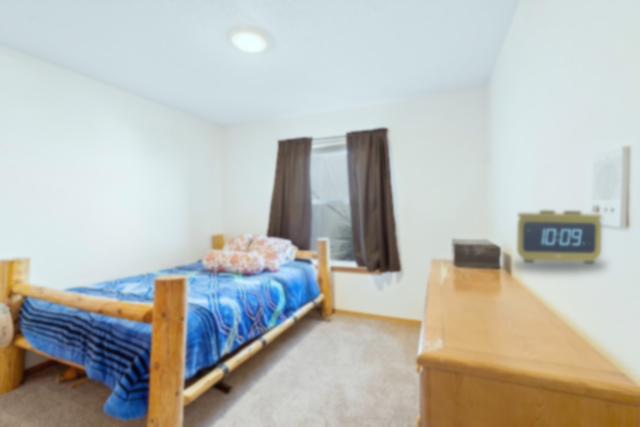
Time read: 10 h 09 min
